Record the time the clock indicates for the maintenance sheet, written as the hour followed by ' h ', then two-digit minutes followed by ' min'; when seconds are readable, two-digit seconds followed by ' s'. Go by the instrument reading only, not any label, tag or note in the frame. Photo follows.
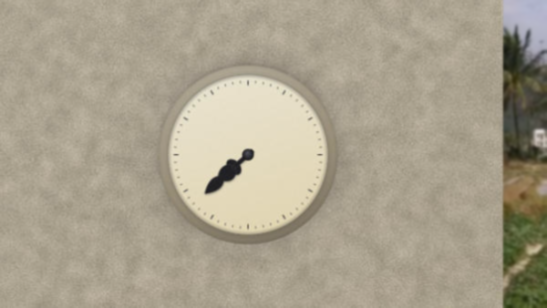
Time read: 7 h 38 min
